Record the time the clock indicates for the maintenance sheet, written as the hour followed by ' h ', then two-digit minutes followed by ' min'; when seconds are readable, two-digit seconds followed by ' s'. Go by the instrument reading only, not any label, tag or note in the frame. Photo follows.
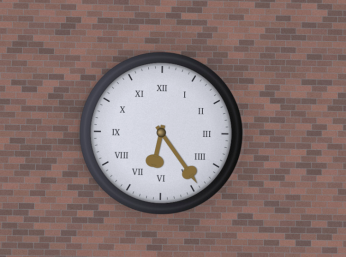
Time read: 6 h 24 min
